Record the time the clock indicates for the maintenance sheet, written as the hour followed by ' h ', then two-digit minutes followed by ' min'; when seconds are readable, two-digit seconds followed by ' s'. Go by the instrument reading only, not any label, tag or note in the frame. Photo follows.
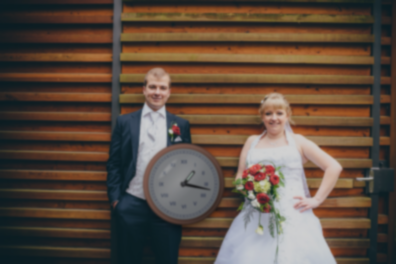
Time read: 1 h 17 min
